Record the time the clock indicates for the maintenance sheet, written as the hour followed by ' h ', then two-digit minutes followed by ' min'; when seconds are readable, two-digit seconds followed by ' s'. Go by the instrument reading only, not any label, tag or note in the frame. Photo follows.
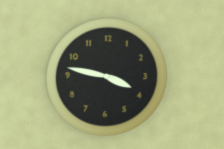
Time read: 3 h 47 min
